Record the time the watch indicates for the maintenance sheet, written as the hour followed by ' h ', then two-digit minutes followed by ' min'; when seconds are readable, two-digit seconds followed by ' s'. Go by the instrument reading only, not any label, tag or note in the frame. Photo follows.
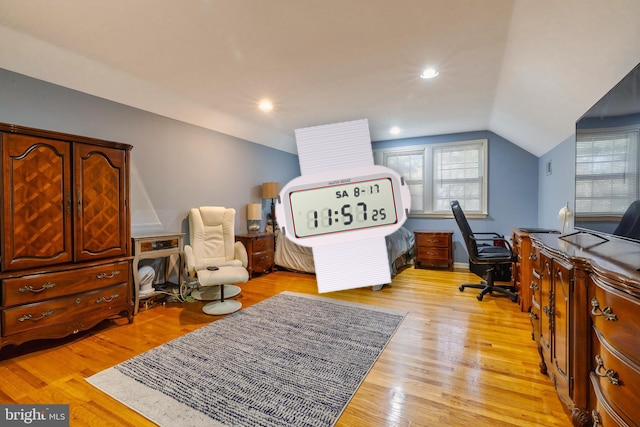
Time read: 11 h 57 min 25 s
